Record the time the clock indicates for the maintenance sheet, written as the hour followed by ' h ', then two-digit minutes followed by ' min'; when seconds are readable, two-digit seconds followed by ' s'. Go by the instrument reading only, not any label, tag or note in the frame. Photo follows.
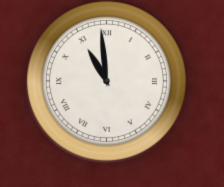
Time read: 10 h 59 min
